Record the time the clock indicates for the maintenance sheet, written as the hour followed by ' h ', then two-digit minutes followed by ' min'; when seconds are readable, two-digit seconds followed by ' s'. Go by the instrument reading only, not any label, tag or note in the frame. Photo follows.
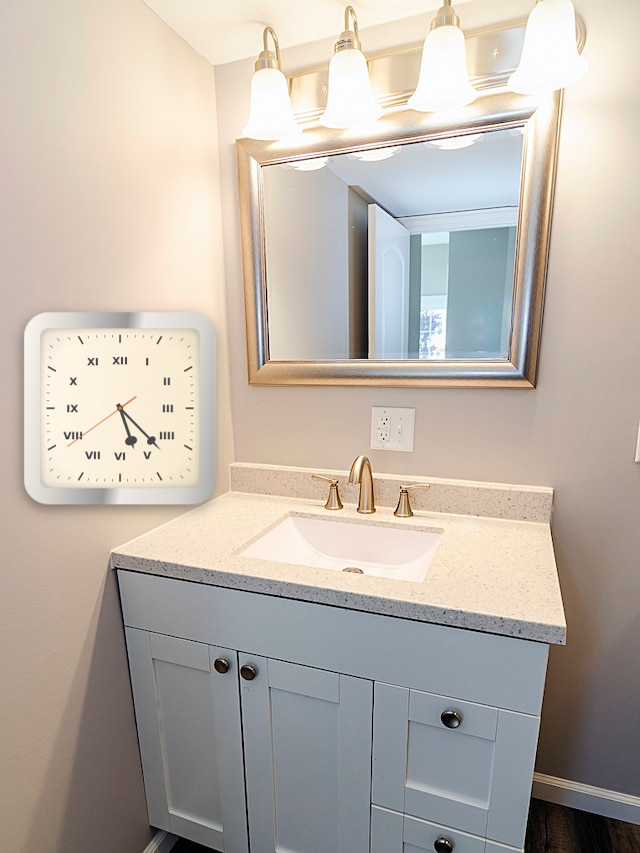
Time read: 5 h 22 min 39 s
